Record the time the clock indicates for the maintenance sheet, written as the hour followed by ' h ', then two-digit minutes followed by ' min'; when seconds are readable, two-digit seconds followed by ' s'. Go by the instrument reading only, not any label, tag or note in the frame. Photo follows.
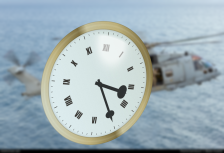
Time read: 3 h 25 min
